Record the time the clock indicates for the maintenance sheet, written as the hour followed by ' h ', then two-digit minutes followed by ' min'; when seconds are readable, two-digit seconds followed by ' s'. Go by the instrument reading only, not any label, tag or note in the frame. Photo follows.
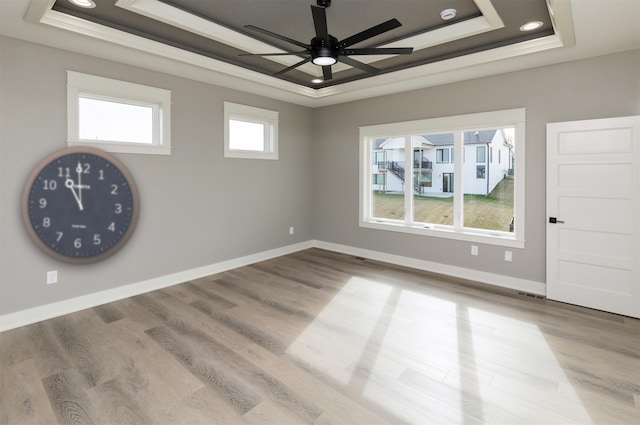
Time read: 10 h 59 min
